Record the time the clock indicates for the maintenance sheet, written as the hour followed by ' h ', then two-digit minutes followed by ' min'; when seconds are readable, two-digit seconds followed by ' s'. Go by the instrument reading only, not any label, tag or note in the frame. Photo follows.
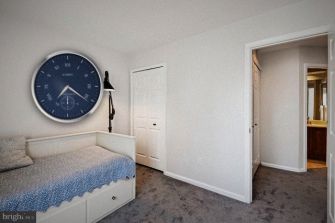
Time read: 7 h 21 min
